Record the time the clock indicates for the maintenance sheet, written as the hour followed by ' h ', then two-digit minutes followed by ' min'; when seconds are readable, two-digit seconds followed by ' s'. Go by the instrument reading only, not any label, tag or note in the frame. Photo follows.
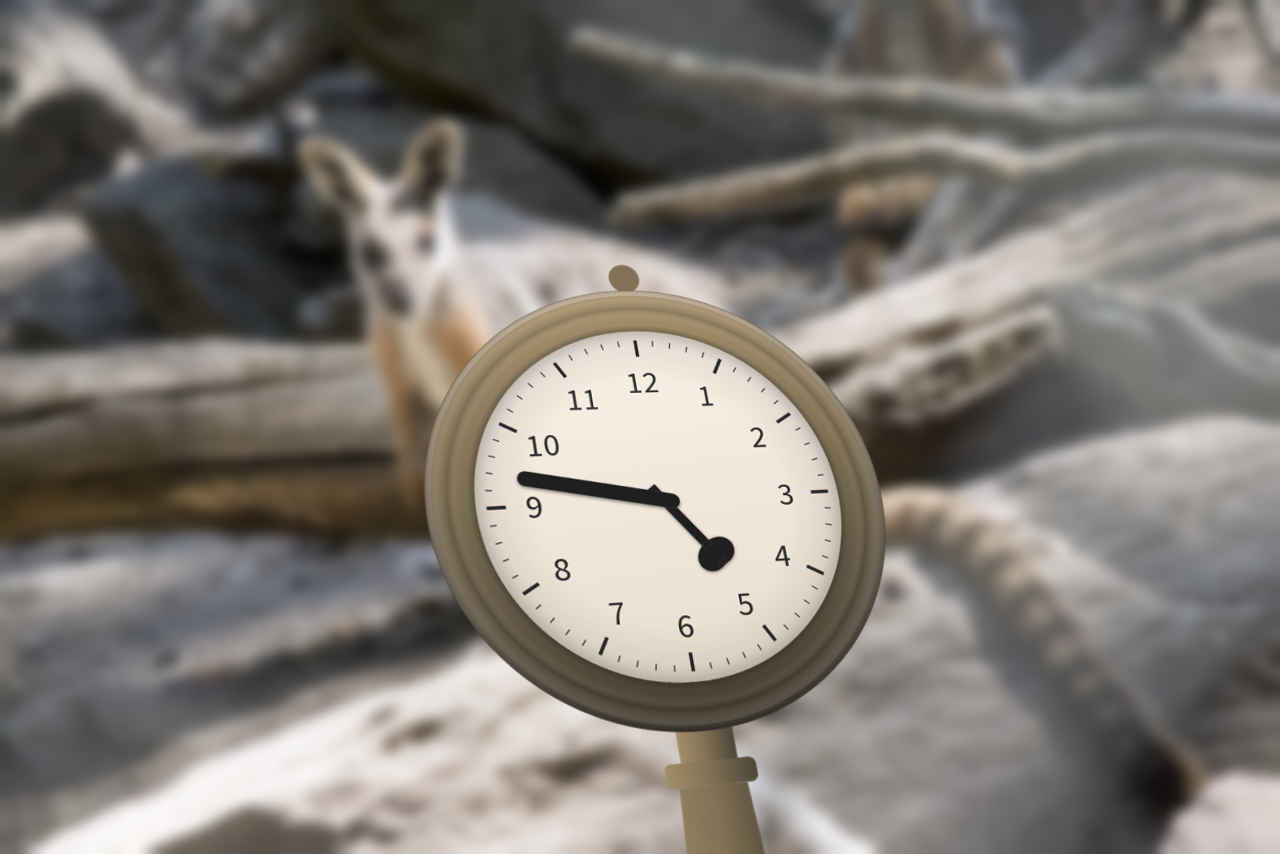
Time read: 4 h 47 min
